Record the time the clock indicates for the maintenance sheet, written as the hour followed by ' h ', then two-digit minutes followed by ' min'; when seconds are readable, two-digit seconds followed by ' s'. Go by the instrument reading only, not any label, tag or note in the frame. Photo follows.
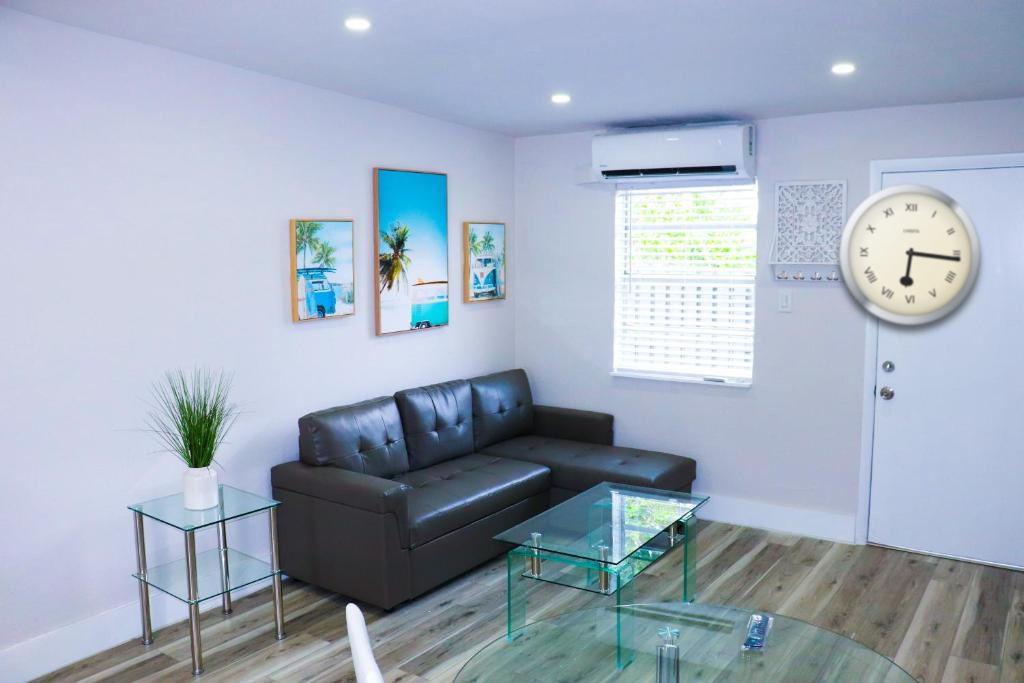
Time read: 6 h 16 min
